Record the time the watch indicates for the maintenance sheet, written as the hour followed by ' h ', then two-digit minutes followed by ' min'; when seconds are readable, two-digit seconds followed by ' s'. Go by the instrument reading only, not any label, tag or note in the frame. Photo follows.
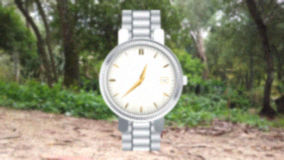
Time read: 12 h 38 min
